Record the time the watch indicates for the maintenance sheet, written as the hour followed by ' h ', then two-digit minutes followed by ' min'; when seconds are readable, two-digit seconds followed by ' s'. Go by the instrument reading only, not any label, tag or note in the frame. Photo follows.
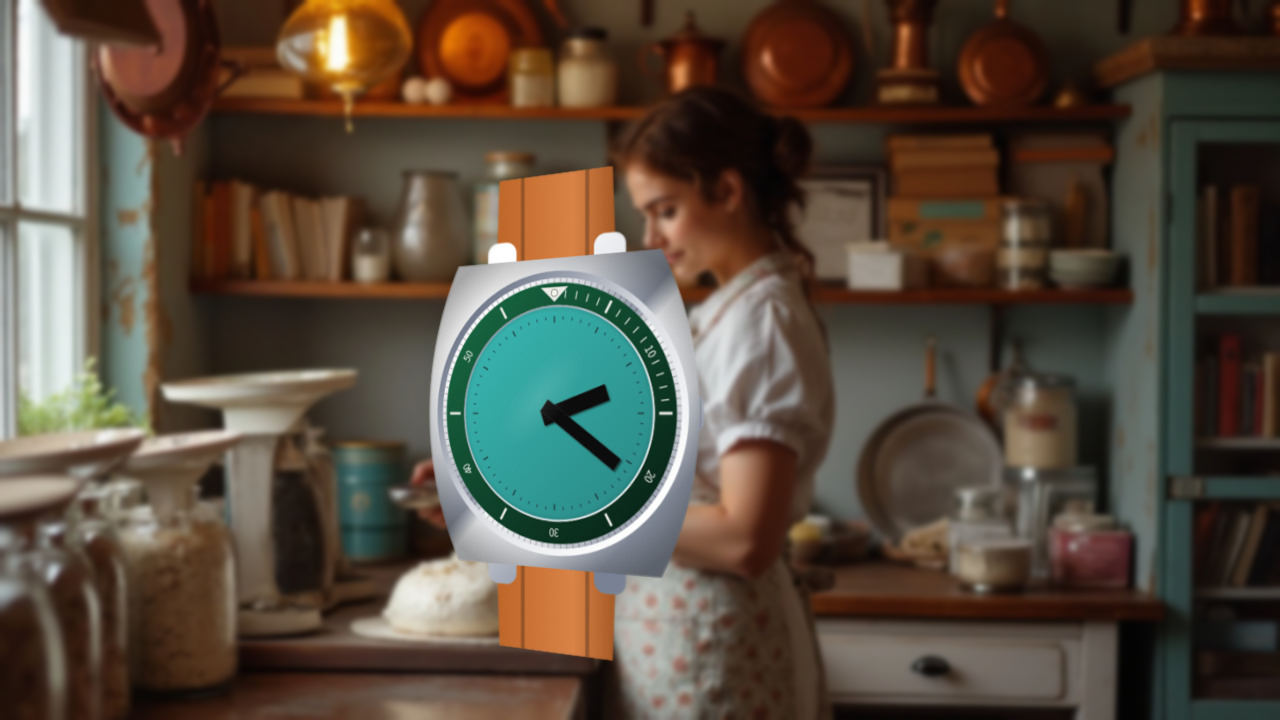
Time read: 2 h 21 min
